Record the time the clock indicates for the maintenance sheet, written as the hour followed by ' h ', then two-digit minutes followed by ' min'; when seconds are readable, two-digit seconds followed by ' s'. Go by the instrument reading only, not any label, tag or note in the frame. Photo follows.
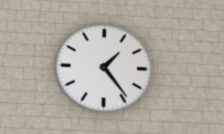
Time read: 1 h 24 min
